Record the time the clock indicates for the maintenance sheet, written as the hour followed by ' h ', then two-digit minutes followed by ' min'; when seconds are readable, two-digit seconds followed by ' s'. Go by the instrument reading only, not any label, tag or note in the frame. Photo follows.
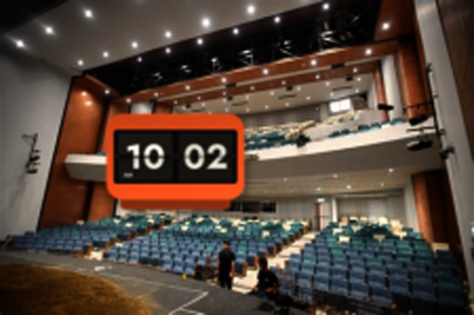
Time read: 10 h 02 min
